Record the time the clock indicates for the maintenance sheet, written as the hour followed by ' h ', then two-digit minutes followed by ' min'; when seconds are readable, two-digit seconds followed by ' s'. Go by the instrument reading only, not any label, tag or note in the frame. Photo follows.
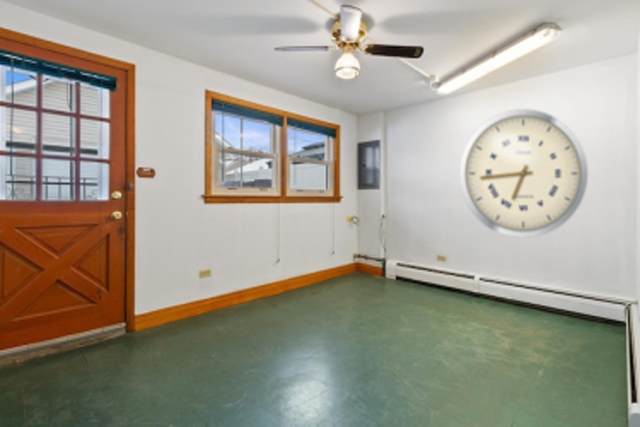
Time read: 6 h 44 min
